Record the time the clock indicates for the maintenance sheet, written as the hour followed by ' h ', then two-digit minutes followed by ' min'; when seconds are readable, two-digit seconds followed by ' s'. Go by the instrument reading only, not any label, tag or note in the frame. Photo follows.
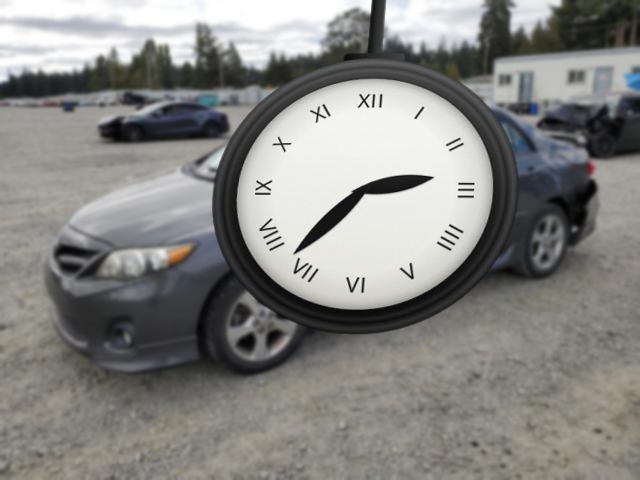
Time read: 2 h 37 min
